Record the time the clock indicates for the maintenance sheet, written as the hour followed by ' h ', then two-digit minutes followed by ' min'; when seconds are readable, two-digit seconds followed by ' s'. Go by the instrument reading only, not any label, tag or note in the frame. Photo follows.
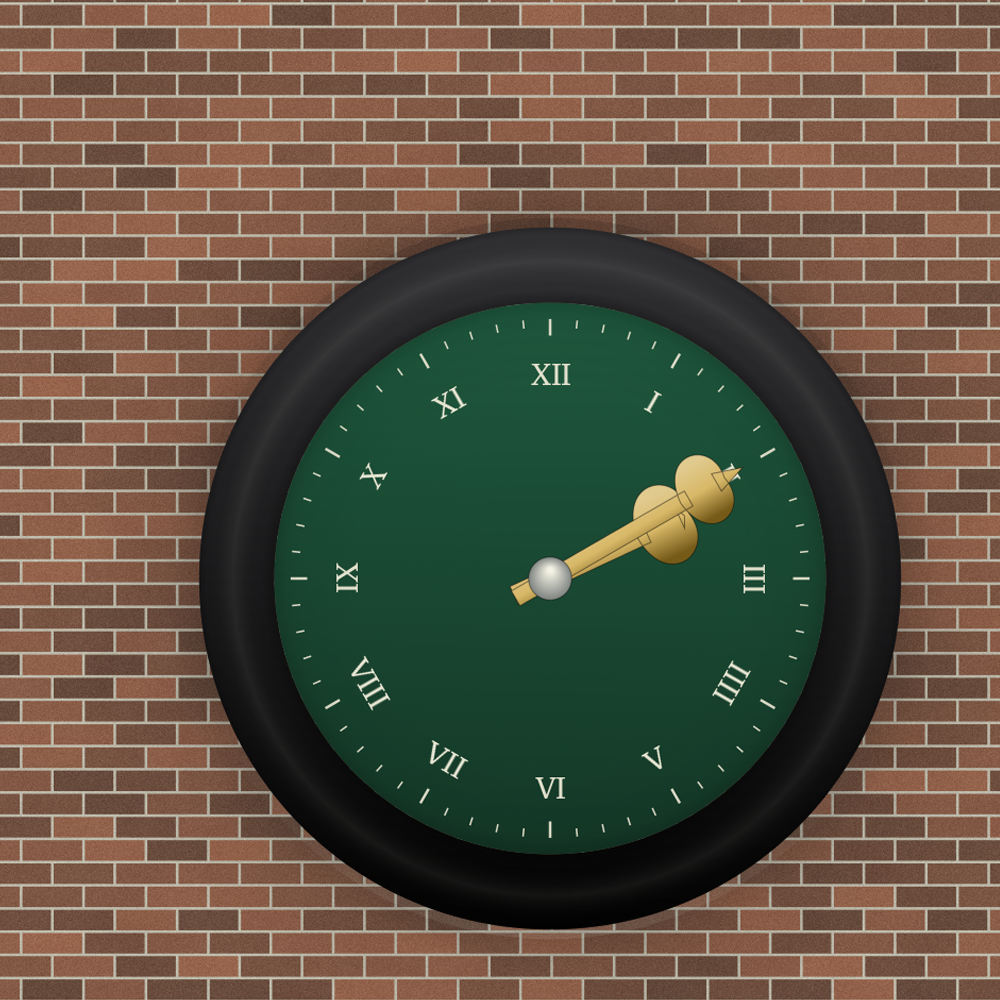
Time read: 2 h 10 min
